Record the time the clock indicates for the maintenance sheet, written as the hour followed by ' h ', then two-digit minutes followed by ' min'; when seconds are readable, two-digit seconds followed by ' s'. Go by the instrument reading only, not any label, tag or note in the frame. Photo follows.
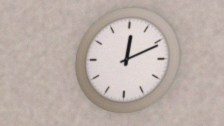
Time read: 12 h 11 min
